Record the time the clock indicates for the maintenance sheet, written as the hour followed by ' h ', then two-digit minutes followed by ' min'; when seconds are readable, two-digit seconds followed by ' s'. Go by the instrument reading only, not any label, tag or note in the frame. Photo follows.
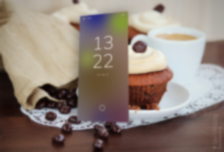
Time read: 13 h 22 min
